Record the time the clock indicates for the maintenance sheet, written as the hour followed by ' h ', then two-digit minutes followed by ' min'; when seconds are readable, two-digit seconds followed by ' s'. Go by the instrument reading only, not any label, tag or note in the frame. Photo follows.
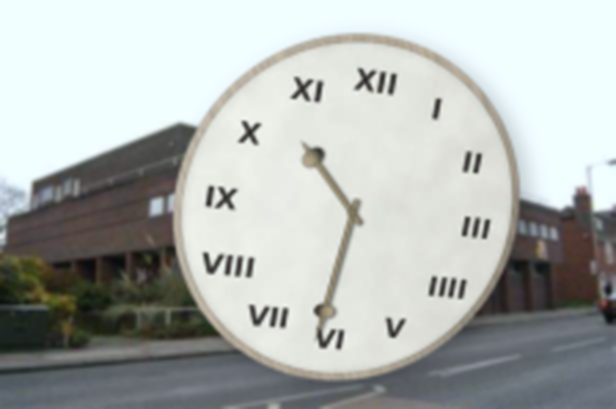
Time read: 10 h 31 min
